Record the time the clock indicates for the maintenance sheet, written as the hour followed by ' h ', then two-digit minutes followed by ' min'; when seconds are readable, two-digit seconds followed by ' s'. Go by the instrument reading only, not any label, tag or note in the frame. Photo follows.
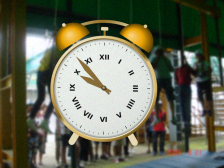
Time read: 9 h 53 min
